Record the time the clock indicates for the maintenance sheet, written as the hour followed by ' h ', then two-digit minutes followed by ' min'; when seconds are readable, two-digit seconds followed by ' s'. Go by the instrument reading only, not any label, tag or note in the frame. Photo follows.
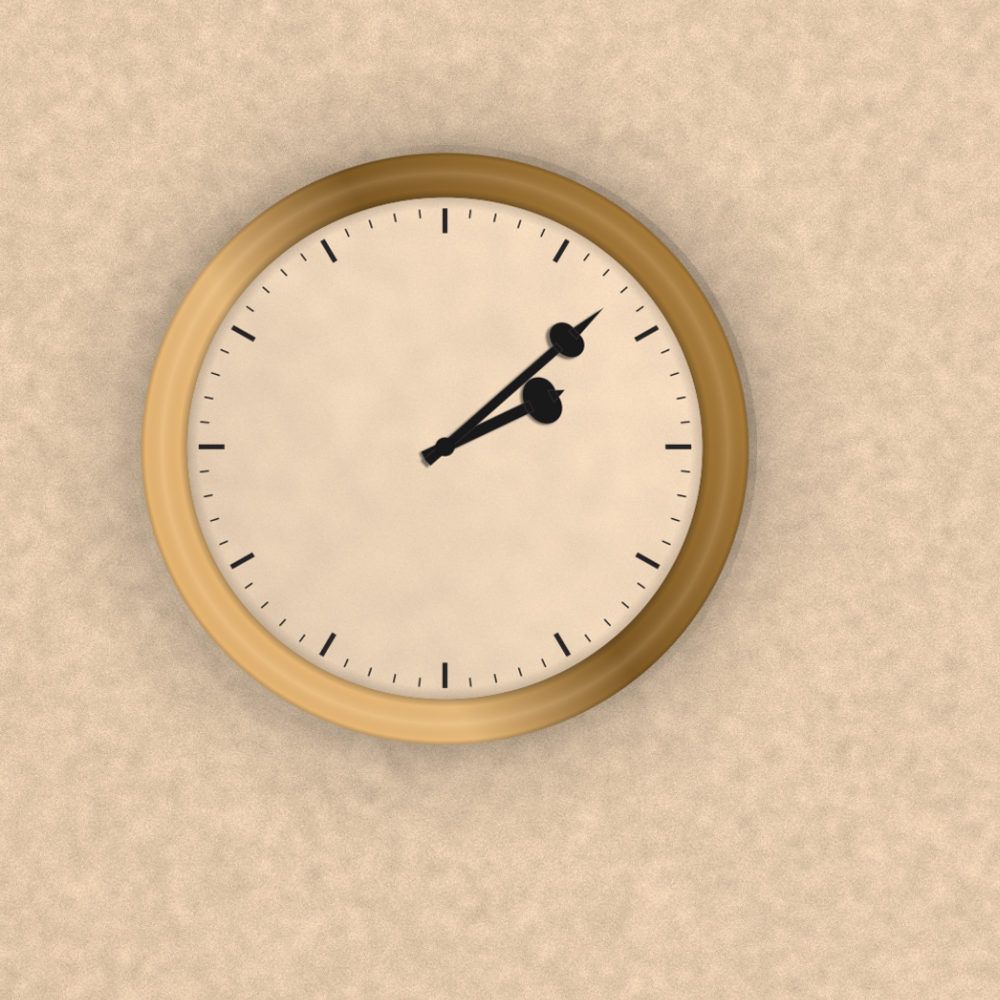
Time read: 2 h 08 min
